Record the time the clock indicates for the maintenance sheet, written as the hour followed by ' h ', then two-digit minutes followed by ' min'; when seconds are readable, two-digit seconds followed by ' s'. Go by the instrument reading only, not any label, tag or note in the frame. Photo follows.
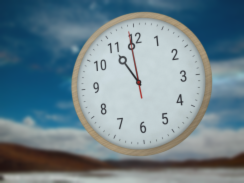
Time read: 10 h 58 min 59 s
